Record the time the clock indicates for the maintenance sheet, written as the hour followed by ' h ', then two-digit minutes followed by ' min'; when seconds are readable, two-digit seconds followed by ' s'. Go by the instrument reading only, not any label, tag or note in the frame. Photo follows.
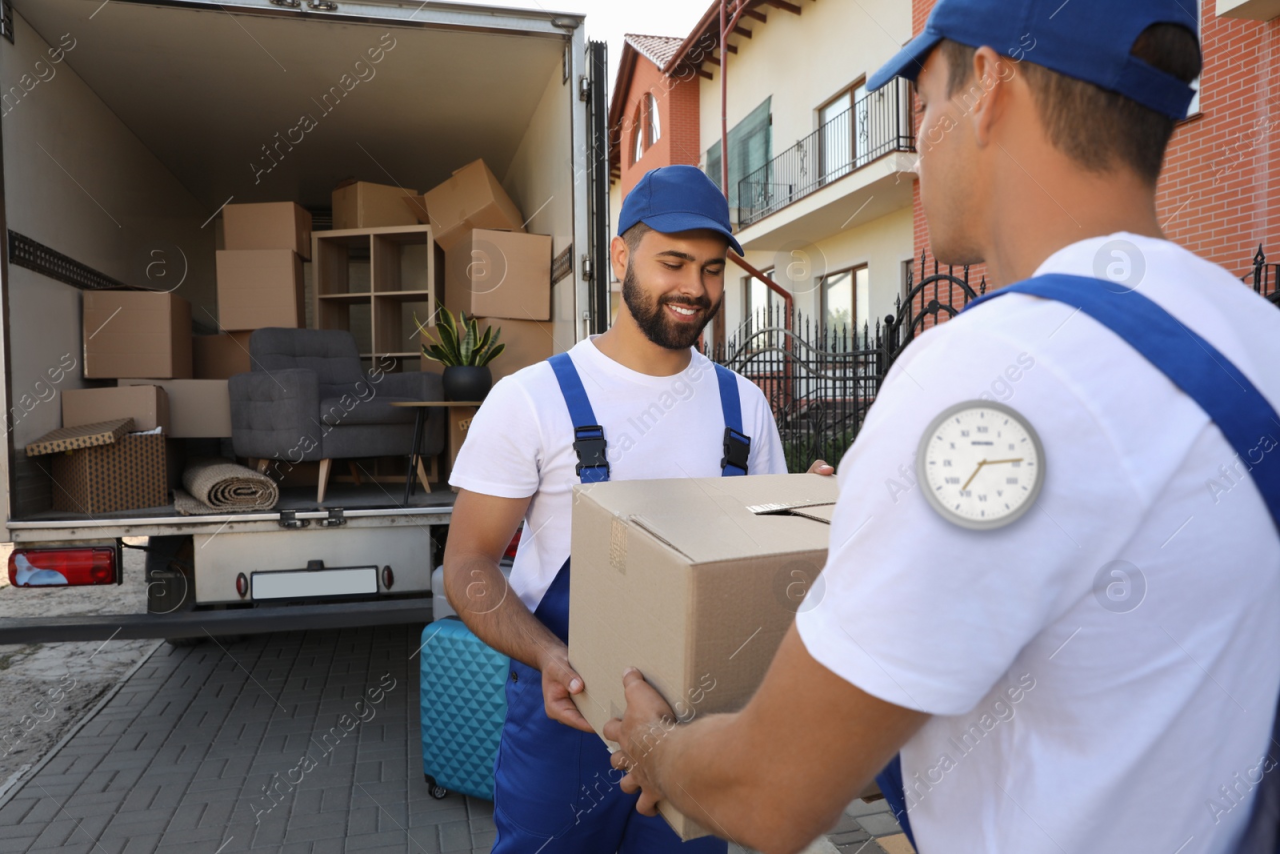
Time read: 7 h 14 min
